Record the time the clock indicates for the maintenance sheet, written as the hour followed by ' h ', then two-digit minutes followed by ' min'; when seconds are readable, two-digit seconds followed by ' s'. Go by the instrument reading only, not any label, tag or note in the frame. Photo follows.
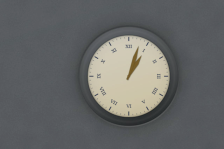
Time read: 1 h 03 min
